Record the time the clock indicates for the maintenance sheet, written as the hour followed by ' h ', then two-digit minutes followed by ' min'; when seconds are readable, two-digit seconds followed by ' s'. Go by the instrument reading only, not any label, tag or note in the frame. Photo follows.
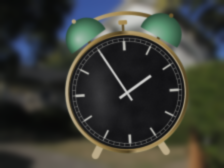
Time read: 1 h 55 min
